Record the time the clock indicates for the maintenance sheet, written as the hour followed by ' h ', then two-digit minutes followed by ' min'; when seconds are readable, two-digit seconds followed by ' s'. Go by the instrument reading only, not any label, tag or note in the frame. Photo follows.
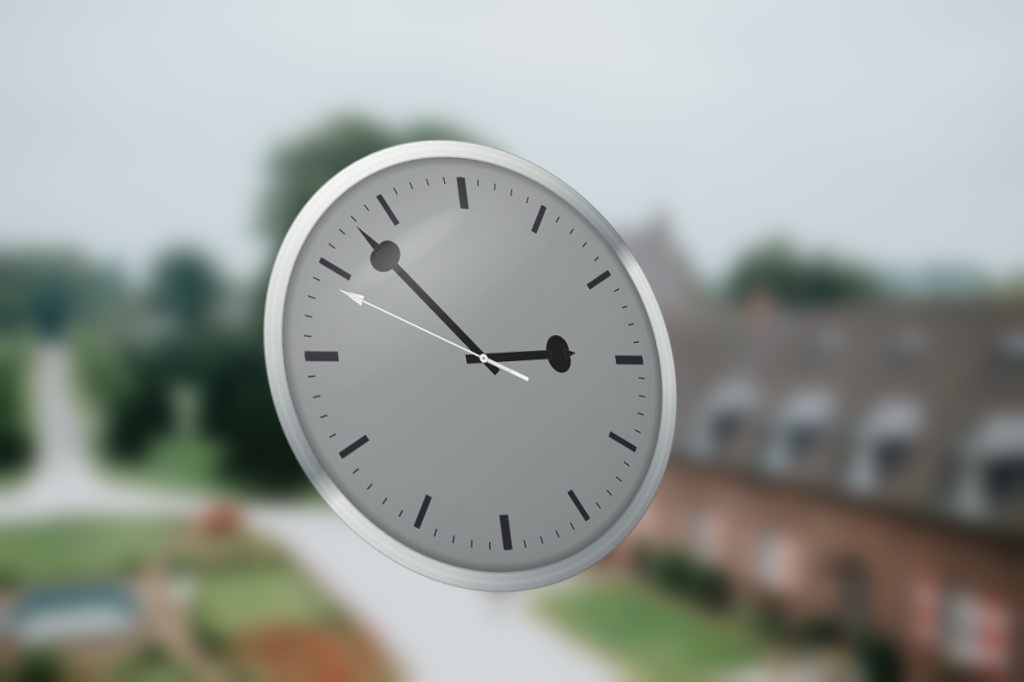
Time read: 2 h 52 min 49 s
